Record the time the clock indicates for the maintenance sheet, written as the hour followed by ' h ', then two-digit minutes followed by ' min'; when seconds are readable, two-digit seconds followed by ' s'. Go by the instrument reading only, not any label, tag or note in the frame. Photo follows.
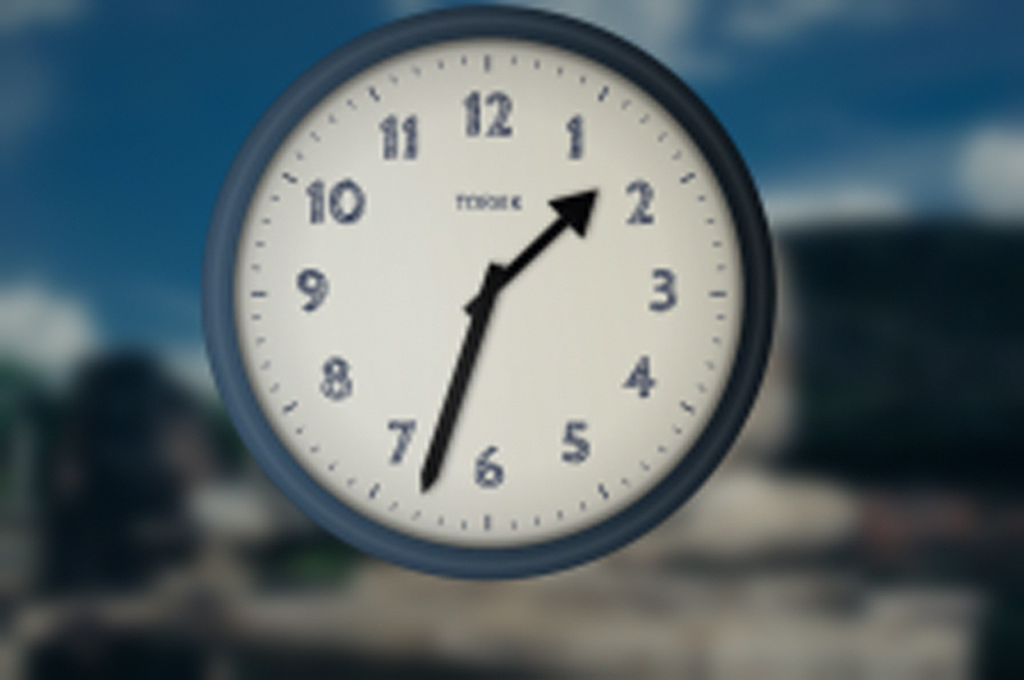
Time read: 1 h 33 min
